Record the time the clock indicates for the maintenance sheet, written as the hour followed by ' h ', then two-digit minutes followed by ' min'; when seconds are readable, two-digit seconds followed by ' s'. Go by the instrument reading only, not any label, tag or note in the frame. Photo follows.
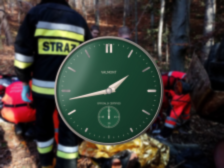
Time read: 1 h 43 min
